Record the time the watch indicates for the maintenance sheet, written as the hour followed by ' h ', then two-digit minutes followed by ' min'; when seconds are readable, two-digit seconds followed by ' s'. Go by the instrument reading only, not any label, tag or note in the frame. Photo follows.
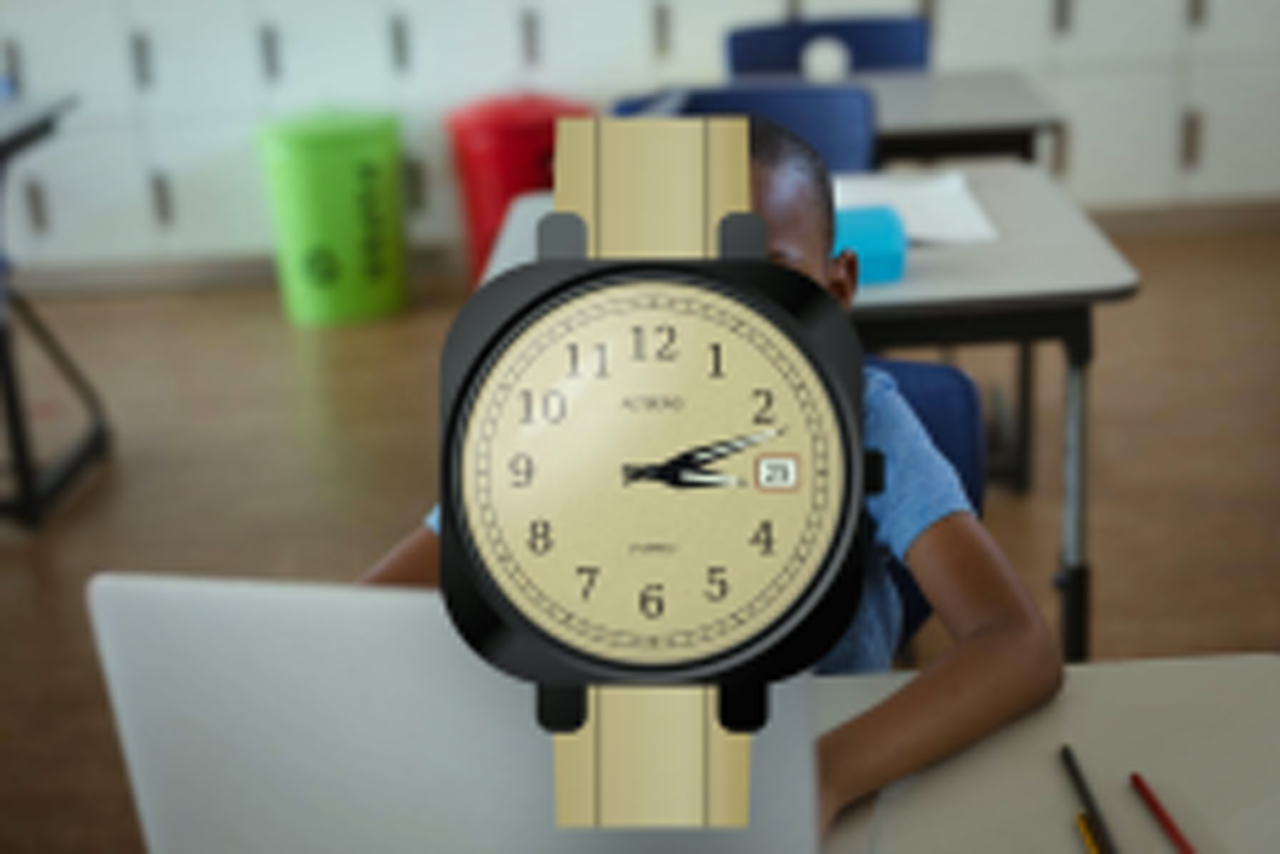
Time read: 3 h 12 min
